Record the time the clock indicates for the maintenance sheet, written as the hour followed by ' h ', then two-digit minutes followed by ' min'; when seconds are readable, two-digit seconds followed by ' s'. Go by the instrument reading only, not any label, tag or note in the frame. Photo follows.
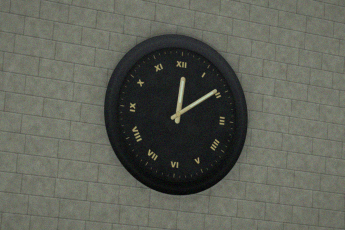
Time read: 12 h 09 min
